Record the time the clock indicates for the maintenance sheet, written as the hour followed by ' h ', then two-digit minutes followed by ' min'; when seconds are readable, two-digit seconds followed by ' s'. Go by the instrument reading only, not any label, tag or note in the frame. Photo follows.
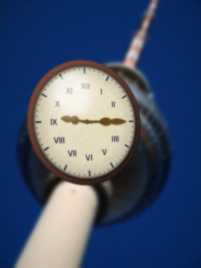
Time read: 9 h 15 min
